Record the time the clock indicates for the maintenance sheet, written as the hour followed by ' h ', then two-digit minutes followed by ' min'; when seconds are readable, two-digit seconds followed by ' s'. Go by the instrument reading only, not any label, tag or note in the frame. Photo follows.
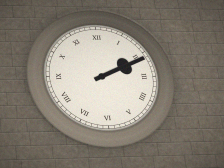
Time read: 2 h 11 min
